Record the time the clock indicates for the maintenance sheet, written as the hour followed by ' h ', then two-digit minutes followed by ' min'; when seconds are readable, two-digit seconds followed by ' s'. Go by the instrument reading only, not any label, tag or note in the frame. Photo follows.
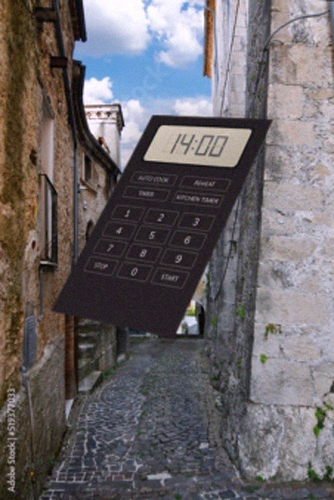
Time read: 14 h 00 min
